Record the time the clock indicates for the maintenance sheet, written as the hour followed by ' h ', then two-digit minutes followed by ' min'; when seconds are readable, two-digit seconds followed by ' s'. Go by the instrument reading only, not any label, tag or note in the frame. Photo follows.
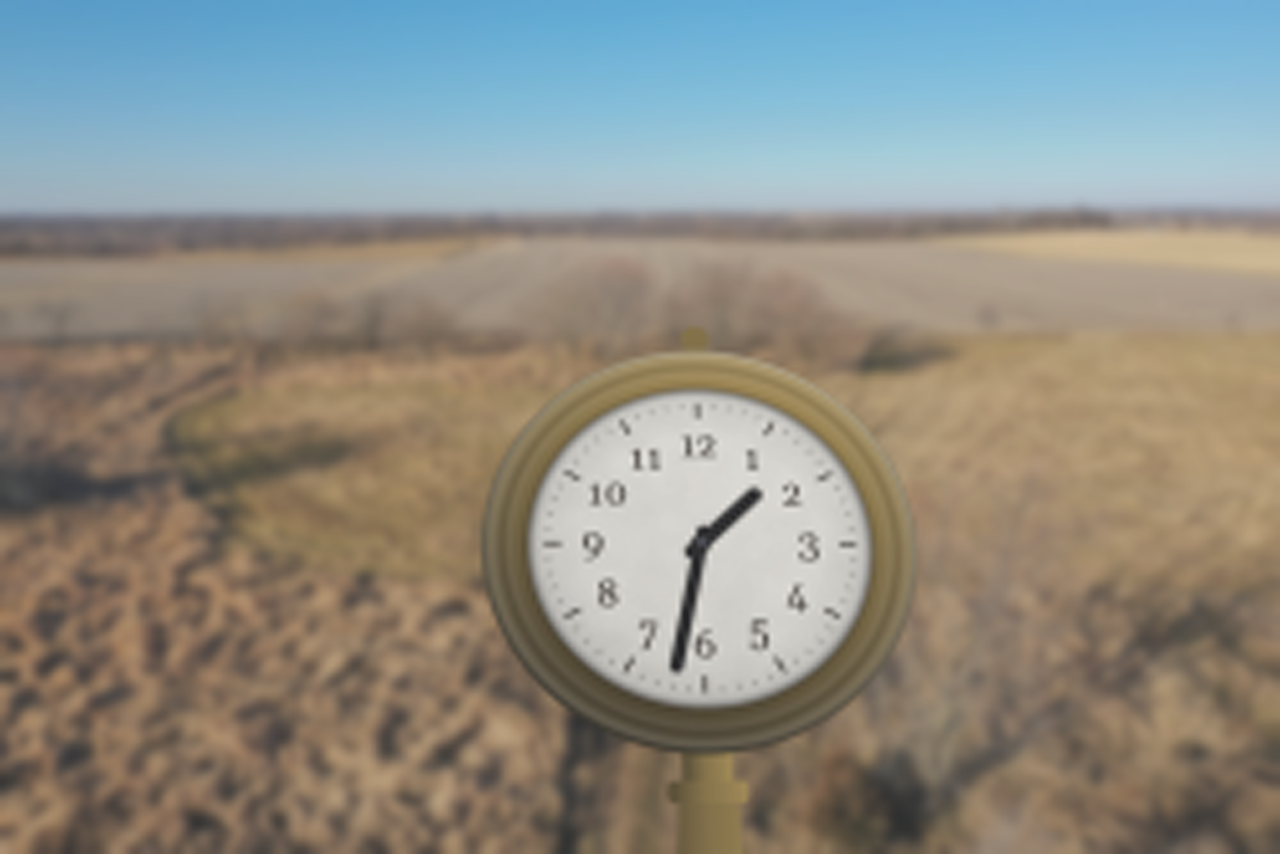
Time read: 1 h 32 min
